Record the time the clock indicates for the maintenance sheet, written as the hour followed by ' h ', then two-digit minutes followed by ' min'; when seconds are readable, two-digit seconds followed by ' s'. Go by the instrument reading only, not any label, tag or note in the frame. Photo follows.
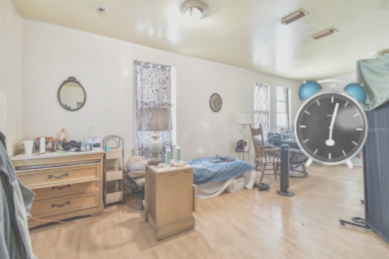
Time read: 6 h 02 min
